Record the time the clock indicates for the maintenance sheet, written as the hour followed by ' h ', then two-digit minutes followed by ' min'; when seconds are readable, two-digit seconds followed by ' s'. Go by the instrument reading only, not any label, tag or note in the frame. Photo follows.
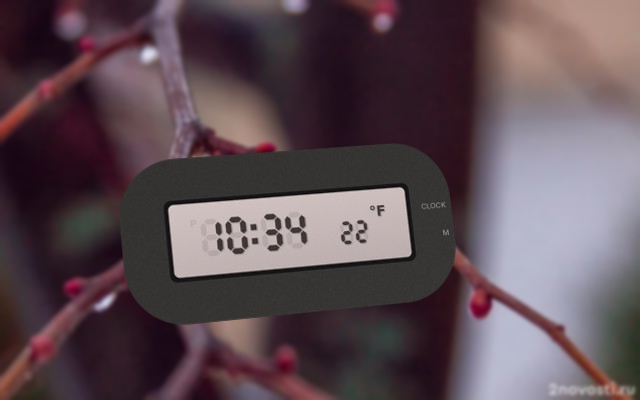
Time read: 10 h 34 min
